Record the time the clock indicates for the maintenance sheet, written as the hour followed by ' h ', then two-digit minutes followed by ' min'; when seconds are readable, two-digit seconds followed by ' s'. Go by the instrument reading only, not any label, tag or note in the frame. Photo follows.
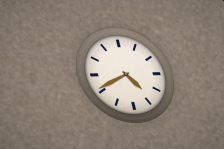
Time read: 4 h 41 min
